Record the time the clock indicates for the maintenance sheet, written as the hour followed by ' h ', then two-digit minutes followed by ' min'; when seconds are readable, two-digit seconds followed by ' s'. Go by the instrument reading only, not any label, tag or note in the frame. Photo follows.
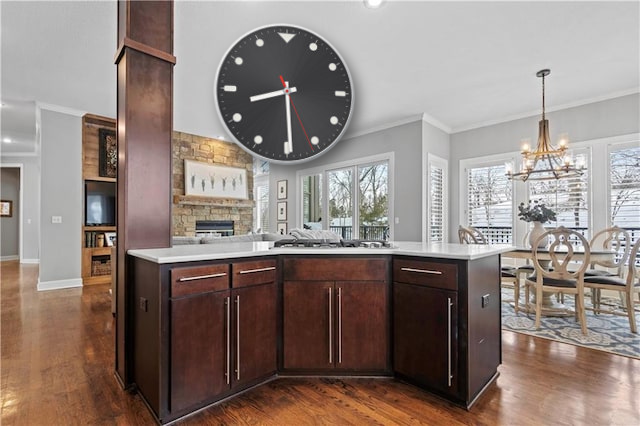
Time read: 8 h 29 min 26 s
